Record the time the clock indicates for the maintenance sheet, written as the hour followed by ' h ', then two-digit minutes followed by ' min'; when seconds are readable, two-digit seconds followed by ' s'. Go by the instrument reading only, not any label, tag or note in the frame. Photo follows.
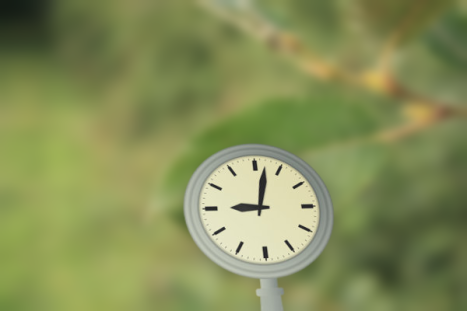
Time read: 9 h 02 min
